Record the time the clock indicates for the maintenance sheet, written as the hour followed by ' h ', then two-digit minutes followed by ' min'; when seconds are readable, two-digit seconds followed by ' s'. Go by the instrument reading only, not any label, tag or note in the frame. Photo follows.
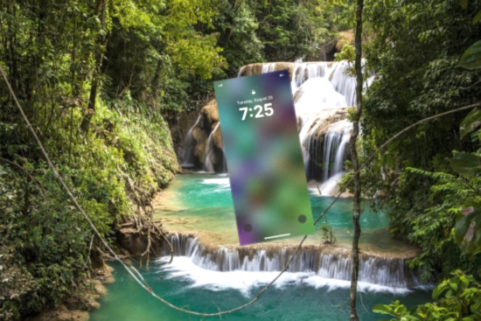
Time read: 7 h 25 min
